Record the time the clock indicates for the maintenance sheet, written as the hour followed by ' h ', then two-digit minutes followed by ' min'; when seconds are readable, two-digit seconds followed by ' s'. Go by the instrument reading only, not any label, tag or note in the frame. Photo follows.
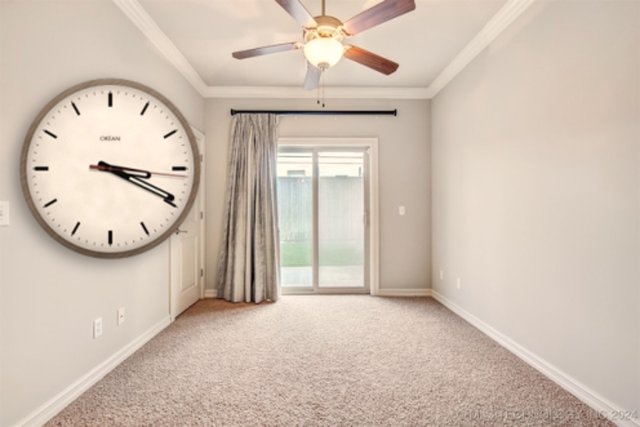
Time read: 3 h 19 min 16 s
